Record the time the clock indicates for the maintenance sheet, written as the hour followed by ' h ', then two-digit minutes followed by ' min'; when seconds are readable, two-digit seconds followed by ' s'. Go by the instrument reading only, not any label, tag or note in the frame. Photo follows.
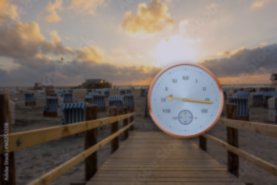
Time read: 9 h 16 min
